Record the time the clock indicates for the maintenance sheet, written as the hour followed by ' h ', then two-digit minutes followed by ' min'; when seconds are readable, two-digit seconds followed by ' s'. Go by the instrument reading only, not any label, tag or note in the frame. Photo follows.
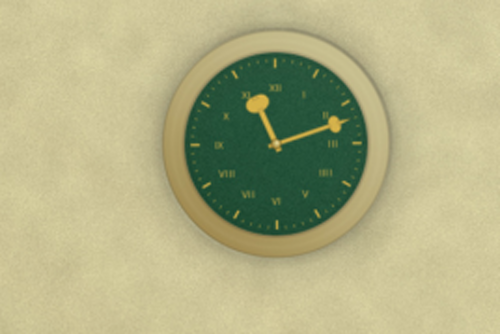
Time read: 11 h 12 min
